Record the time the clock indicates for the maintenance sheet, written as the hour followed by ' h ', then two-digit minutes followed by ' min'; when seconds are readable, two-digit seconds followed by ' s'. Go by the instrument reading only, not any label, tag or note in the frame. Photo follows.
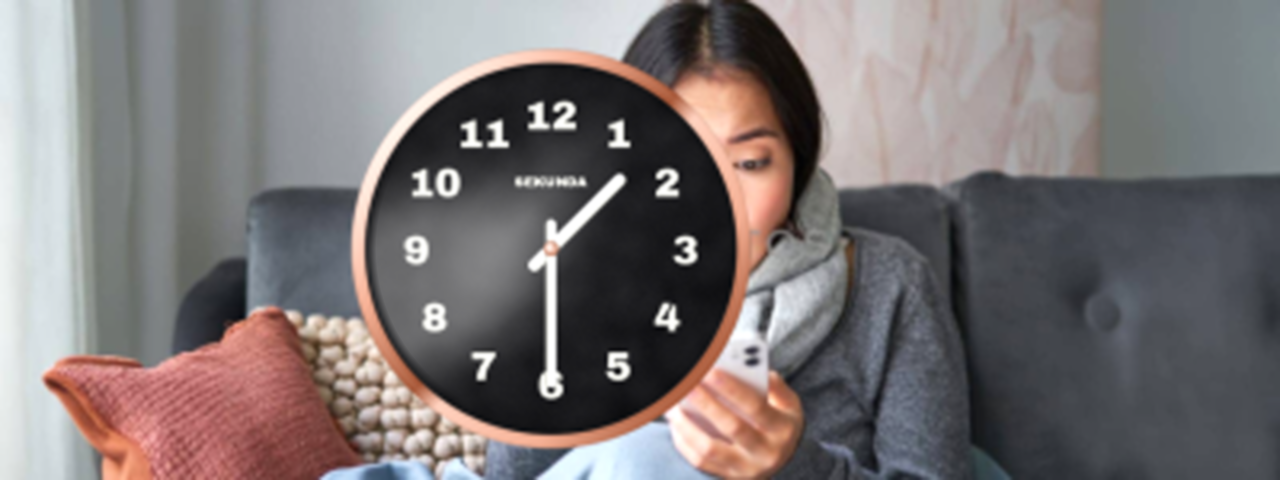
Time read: 1 h 30 min
